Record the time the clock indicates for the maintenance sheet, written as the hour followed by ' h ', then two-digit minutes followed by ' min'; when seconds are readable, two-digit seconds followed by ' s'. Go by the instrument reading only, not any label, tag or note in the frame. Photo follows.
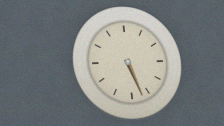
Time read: 5 h 27 min
